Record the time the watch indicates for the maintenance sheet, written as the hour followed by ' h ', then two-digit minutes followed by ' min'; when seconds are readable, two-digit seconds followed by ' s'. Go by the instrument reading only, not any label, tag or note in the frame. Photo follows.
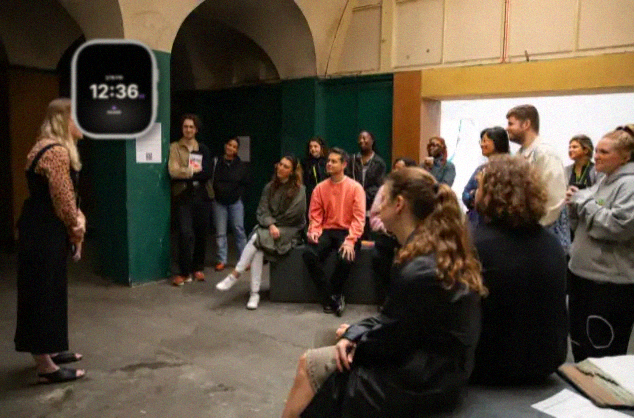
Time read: 12 h 36 min
